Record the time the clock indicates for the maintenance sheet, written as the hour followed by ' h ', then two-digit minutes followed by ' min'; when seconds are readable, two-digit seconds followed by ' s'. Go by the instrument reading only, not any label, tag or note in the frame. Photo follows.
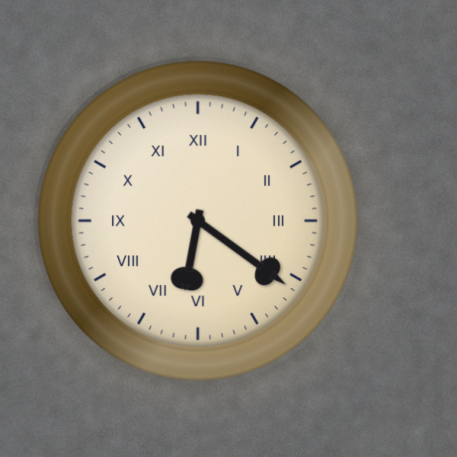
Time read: 6 h 21 min
